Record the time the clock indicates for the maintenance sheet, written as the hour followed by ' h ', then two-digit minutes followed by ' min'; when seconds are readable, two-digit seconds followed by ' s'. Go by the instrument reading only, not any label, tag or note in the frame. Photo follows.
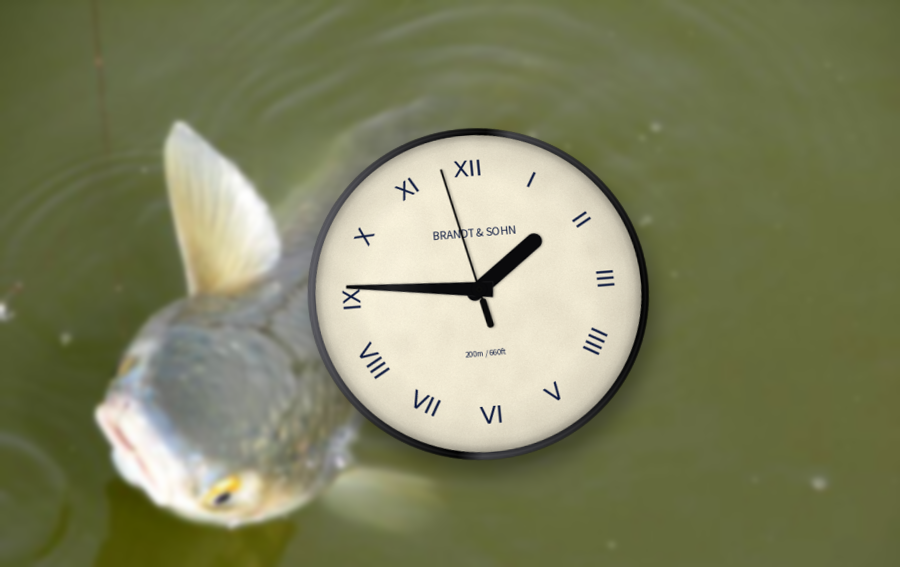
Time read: 1 h 45 min 58 s
